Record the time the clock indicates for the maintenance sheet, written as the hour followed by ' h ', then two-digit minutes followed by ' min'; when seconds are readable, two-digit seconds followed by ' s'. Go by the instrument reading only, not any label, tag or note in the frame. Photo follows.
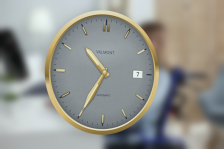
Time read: 10 h 35 min
